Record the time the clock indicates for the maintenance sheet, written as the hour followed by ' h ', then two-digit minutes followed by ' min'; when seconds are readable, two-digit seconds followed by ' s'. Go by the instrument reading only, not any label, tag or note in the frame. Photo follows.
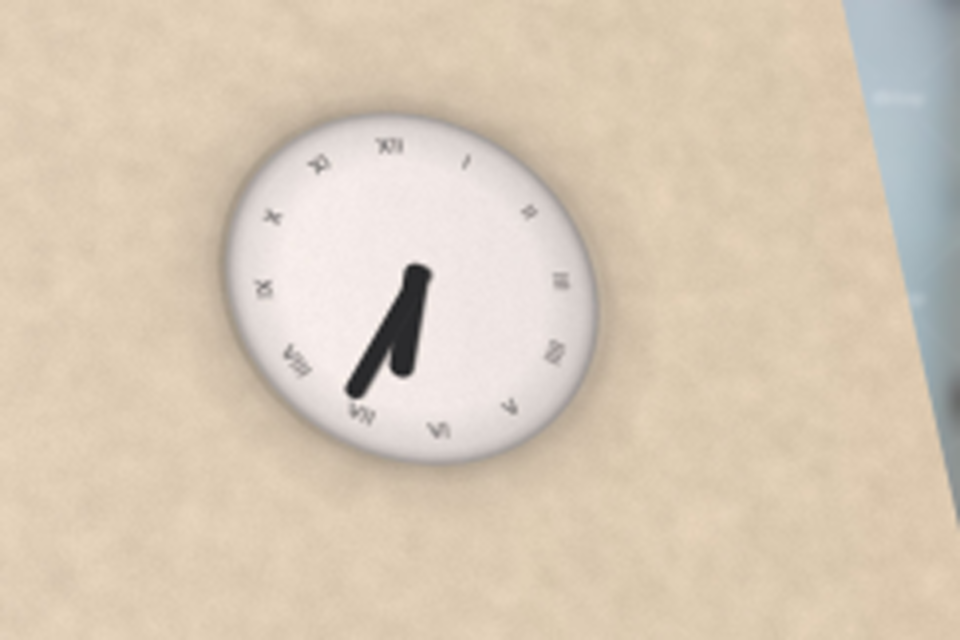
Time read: 6 h 36 min
